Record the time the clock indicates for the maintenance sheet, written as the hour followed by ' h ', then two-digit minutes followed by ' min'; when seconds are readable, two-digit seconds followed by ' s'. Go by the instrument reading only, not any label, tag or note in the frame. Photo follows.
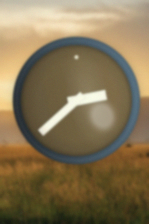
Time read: 2 h 38 min
